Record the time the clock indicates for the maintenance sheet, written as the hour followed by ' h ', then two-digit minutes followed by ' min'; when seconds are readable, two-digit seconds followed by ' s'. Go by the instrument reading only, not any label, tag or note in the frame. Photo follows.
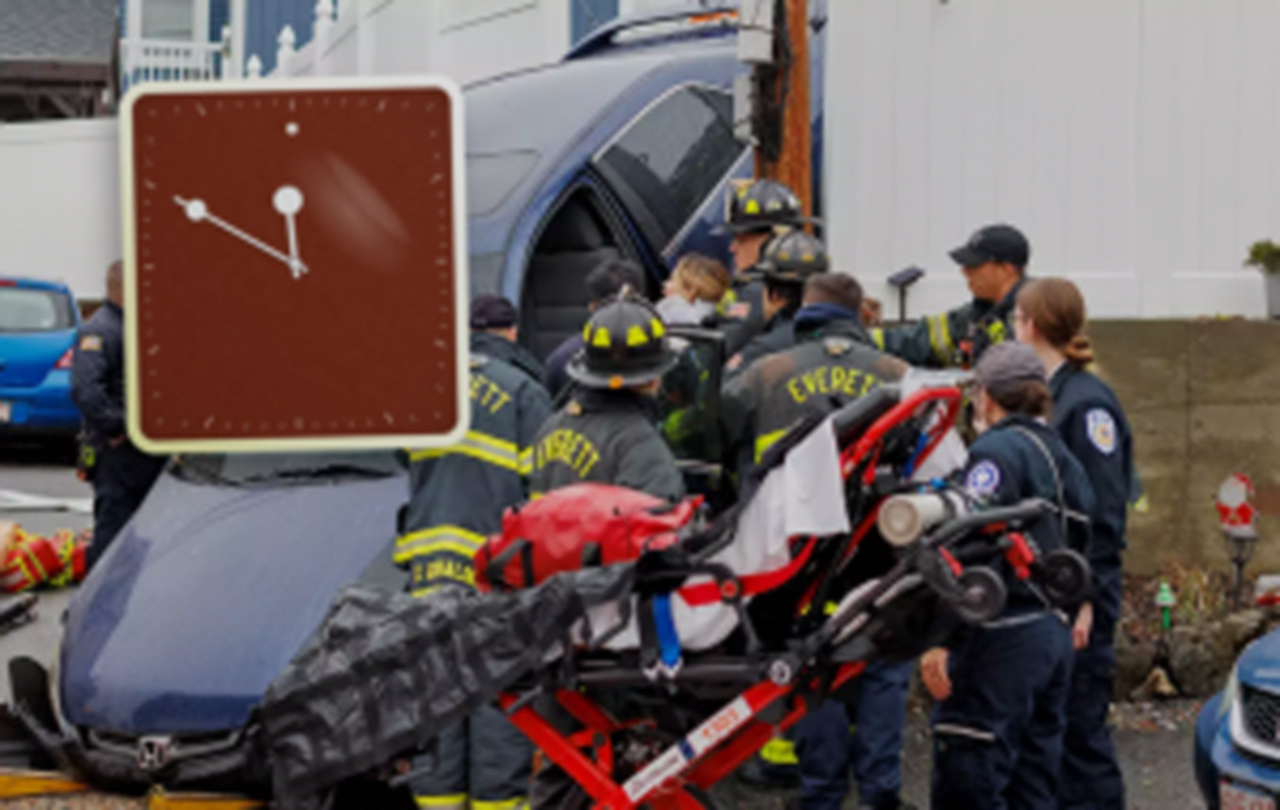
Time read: 11 h 50 min
